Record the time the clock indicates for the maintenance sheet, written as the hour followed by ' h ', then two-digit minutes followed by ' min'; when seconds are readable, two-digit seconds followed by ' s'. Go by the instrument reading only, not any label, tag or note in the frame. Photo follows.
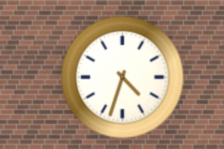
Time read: 4 h 33 min
